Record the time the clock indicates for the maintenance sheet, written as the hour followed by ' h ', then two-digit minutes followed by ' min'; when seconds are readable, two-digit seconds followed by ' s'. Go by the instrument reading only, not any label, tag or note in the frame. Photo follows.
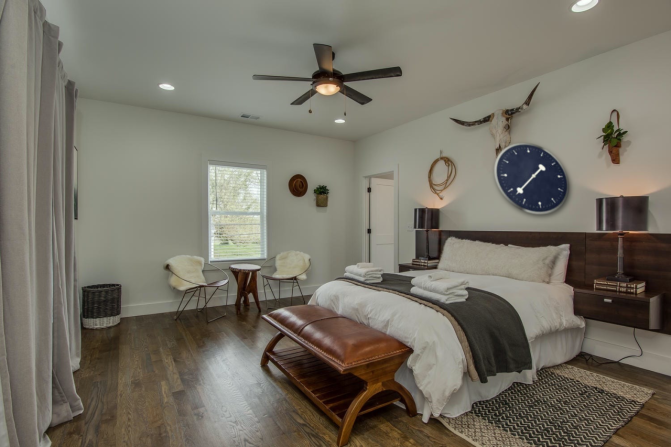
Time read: 1 h 38 min
